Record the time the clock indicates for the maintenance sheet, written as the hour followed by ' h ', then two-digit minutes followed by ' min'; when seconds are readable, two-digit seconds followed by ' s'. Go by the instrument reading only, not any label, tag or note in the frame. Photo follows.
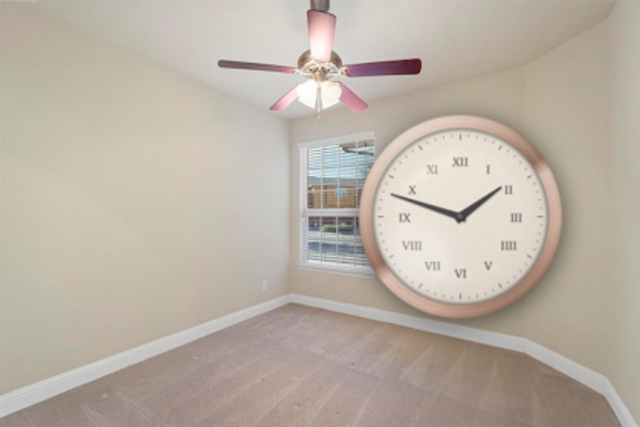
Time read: 1 h 48 min
